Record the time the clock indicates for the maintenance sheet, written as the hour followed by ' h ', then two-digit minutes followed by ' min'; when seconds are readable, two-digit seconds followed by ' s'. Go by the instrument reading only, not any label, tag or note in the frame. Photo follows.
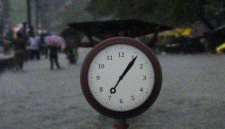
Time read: 7 h 06 min
